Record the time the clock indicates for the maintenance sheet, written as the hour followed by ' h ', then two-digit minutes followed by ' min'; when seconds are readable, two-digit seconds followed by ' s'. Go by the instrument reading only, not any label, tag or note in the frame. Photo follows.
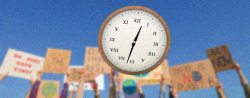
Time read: 12 h 32 min
